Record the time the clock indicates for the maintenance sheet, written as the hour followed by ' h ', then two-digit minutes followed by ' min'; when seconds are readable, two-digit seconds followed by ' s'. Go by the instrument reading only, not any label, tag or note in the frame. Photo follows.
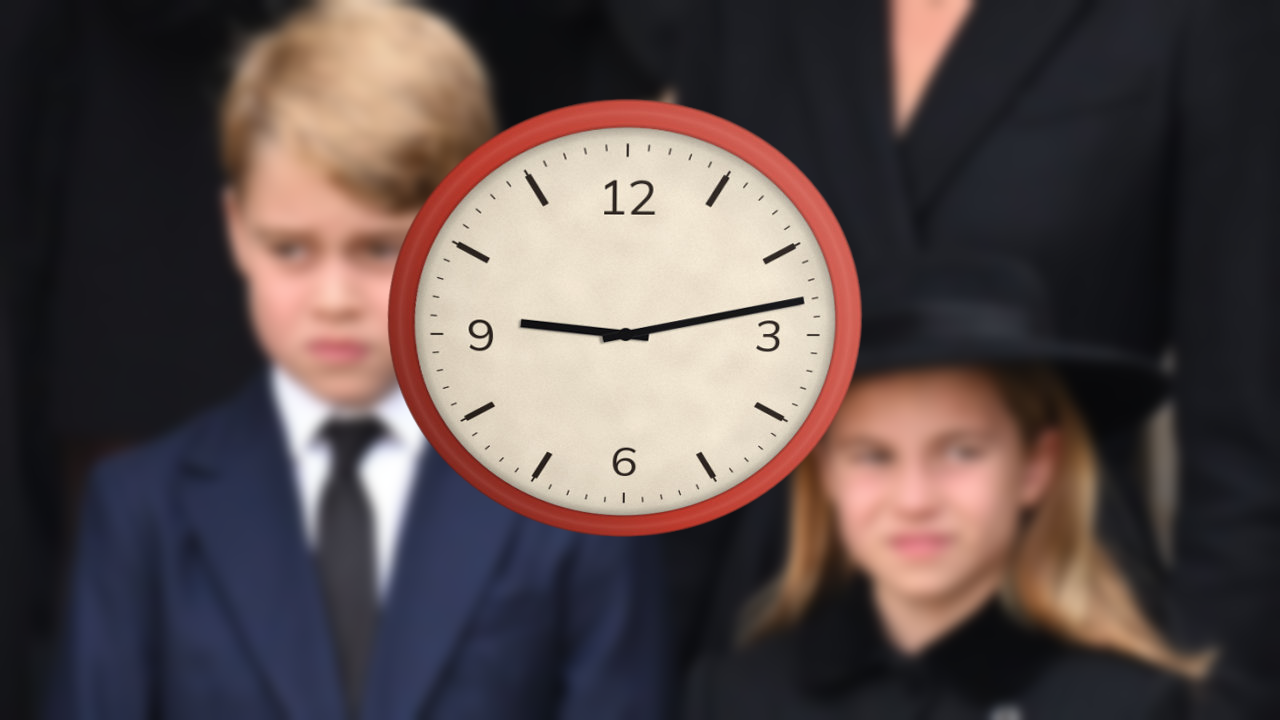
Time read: 9 h 13 min
